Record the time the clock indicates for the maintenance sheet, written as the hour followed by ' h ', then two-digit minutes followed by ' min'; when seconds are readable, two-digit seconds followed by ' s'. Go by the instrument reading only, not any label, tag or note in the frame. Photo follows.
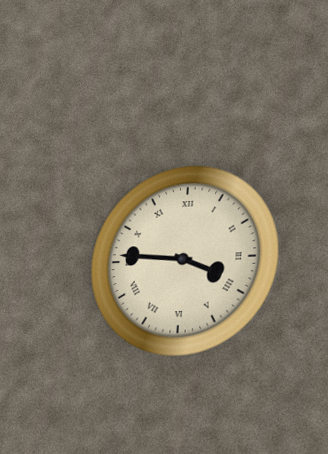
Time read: 3 h 46 min
